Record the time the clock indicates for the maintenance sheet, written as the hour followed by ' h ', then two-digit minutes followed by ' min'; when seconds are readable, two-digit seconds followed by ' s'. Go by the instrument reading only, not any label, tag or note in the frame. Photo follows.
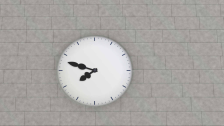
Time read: 7 h 48 min
